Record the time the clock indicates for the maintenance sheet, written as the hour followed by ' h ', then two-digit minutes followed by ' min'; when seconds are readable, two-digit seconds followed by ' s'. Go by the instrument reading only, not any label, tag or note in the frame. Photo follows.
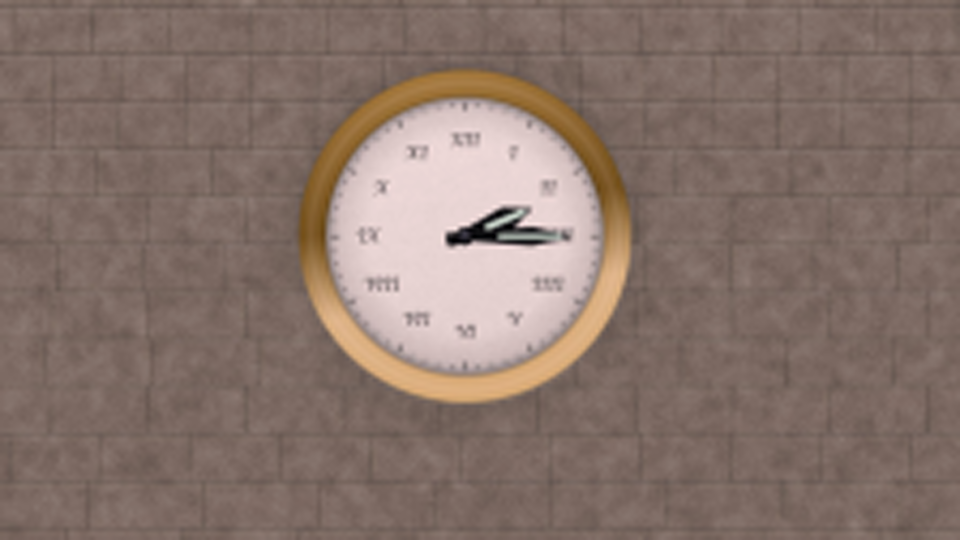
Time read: 2 h 15 min
